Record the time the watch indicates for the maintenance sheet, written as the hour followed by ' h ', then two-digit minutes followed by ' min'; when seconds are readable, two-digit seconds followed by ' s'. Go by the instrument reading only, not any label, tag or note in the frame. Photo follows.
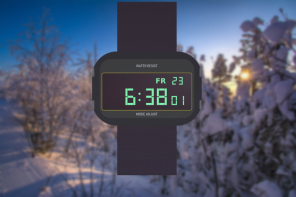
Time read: 6 h 38 min 01 s
